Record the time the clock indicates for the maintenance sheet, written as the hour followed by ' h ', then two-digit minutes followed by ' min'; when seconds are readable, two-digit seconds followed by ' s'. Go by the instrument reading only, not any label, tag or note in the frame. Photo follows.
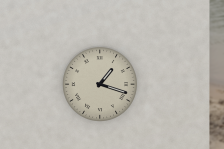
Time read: 1 h 18 min
